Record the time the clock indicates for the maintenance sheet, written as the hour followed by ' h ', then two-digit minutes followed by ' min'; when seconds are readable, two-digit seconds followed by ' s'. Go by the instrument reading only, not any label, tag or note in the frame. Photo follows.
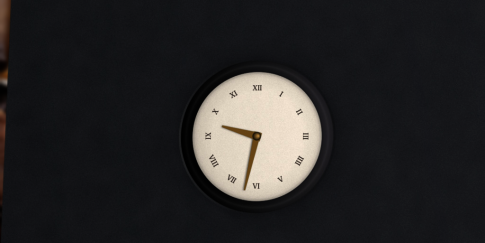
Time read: 9 h 32 min
